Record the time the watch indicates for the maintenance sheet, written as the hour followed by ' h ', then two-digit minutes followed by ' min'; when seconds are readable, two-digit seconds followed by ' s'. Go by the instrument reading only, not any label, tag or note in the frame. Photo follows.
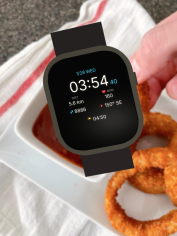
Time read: 3 h 54 min
